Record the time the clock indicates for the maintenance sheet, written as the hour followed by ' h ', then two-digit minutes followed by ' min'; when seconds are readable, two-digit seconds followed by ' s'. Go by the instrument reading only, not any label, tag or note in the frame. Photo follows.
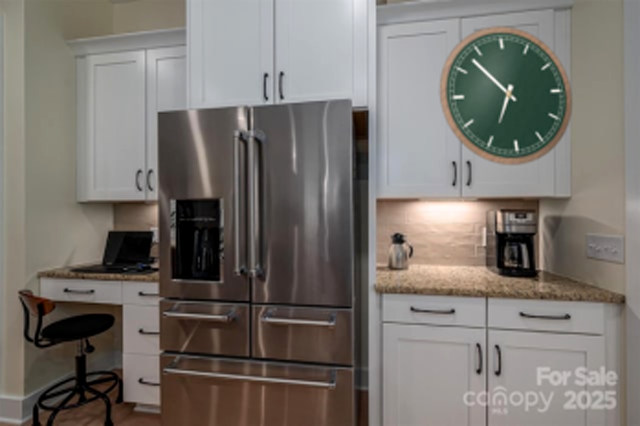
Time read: 6 h 53 min
